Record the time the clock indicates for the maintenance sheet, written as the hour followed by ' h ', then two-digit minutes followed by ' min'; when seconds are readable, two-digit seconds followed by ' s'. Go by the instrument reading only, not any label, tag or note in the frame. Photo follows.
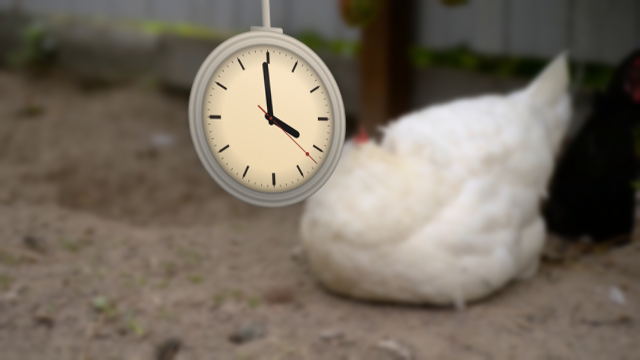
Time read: 3 h 59 min 22 s
